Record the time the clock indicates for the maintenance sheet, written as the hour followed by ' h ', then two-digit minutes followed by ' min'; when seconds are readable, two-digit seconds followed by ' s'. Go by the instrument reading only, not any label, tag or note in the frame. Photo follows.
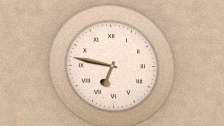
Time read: 6 h 47 min
